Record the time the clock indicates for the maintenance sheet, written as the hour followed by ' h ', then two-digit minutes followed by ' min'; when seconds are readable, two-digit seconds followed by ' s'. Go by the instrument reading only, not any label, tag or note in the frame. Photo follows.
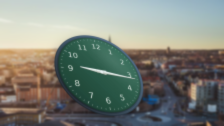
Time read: 9 h 16 min
